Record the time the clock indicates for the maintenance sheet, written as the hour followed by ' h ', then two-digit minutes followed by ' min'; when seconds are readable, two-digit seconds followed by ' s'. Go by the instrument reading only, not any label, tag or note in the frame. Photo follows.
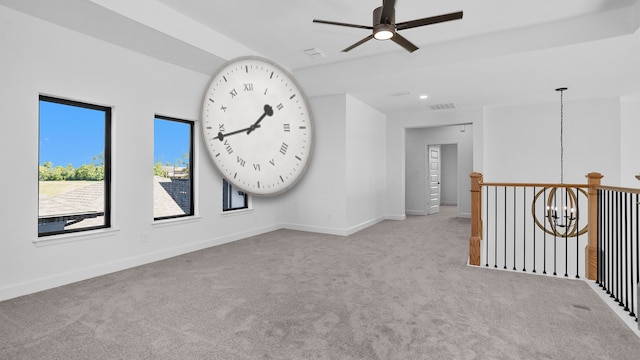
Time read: 1 h 43 min
